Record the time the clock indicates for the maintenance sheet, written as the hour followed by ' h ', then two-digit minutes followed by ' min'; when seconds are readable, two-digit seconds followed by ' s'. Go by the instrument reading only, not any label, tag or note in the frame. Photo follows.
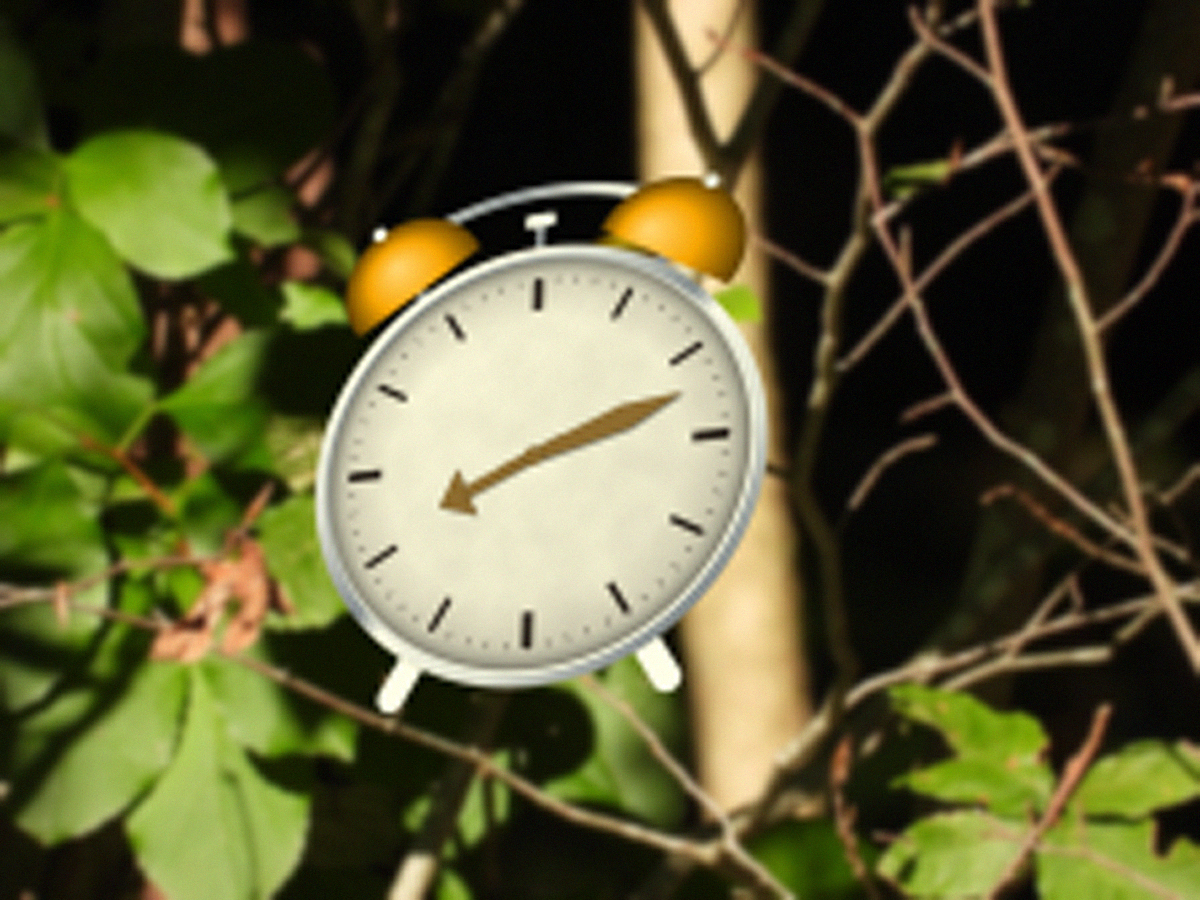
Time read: 8 h 12 min
